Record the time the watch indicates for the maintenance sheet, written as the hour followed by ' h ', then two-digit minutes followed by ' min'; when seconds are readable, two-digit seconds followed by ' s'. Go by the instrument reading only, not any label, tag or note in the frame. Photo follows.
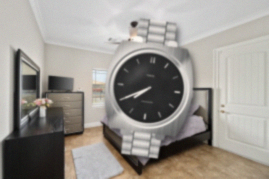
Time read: 7 h 40 min
